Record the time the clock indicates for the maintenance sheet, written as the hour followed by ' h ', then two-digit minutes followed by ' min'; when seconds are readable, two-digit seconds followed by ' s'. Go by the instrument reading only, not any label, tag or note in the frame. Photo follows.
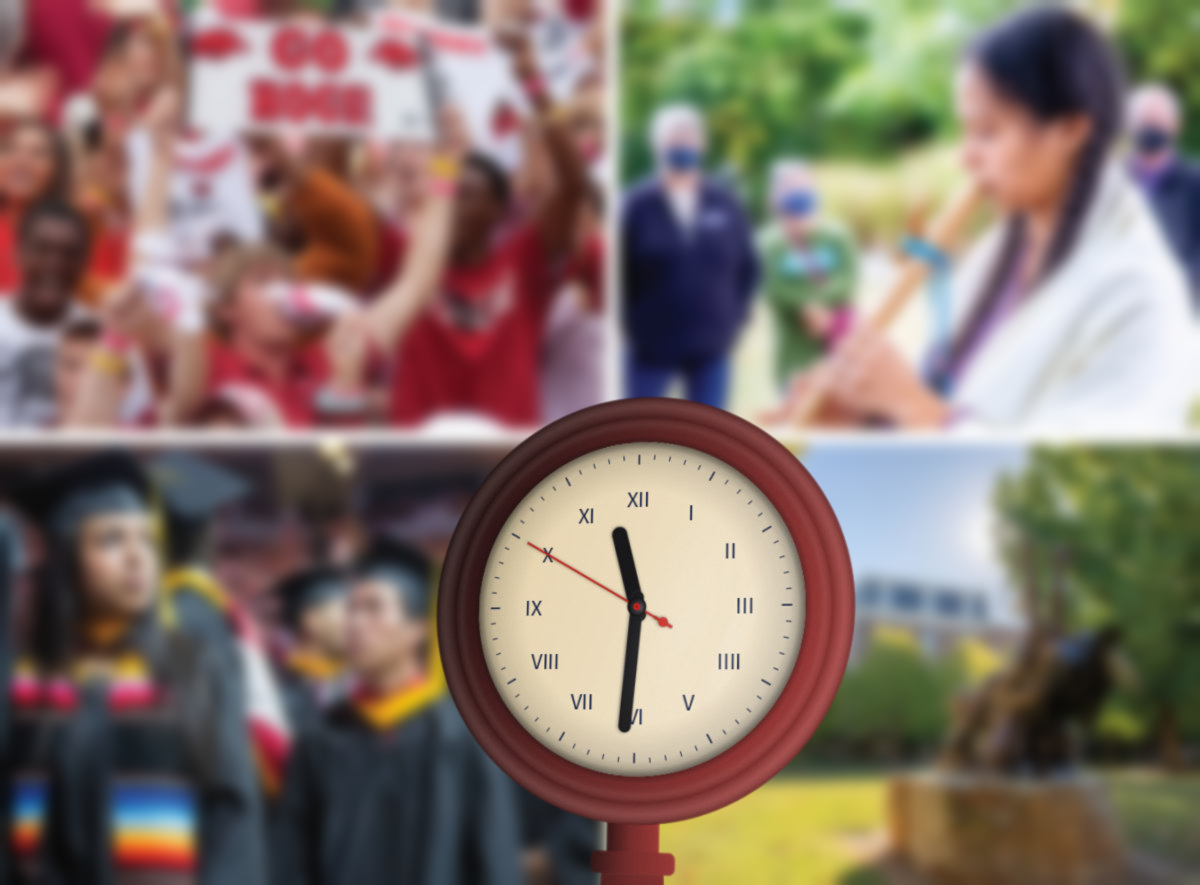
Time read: 11 h 30 min 50 s
